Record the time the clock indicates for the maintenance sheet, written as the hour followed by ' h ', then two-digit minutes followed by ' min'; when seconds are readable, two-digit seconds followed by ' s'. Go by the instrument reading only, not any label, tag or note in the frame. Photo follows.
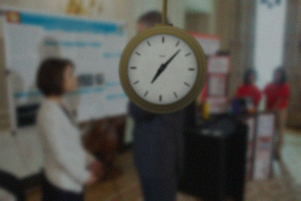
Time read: 7 h 07 min
